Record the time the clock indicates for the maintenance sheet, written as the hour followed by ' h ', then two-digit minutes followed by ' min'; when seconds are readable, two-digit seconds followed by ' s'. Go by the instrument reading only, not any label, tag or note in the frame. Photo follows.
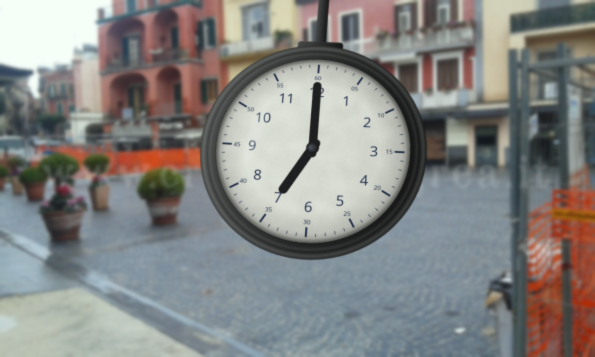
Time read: 7 h 00 min
